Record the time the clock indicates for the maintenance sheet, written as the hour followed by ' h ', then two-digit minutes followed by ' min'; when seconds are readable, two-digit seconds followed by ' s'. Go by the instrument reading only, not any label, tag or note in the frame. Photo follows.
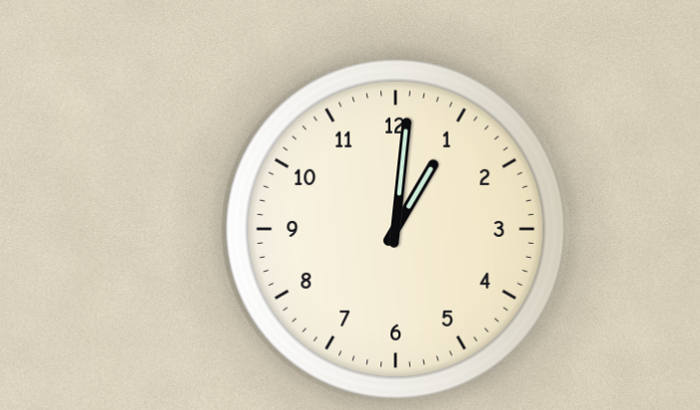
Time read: 1 h 01 min
